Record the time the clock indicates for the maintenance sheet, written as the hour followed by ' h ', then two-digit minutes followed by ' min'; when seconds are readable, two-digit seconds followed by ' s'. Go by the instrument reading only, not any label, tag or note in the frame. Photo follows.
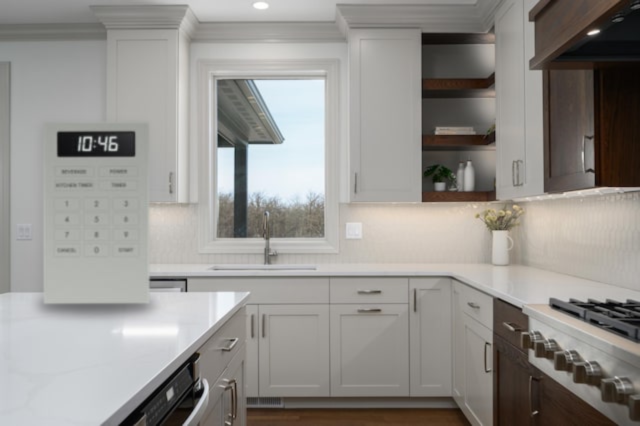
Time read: 10 h 46 min
